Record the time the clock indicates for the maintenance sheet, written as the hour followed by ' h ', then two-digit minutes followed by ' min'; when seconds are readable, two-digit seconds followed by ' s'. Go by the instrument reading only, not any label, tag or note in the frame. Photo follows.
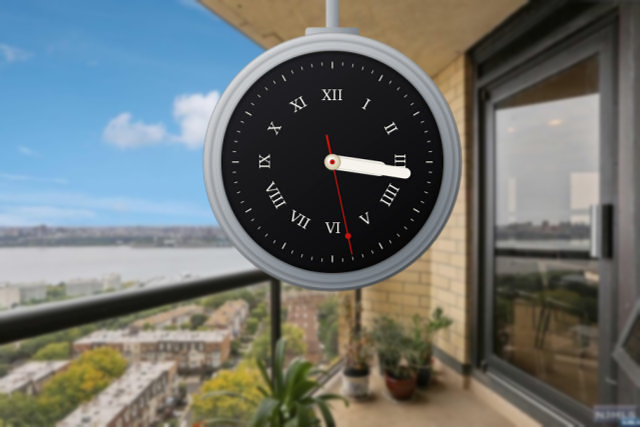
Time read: 3 h 16 min 28 s
